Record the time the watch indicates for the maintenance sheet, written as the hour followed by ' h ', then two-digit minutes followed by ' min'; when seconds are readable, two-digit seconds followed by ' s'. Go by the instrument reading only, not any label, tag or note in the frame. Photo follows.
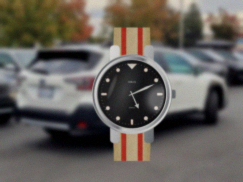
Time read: 5 h 11 min
